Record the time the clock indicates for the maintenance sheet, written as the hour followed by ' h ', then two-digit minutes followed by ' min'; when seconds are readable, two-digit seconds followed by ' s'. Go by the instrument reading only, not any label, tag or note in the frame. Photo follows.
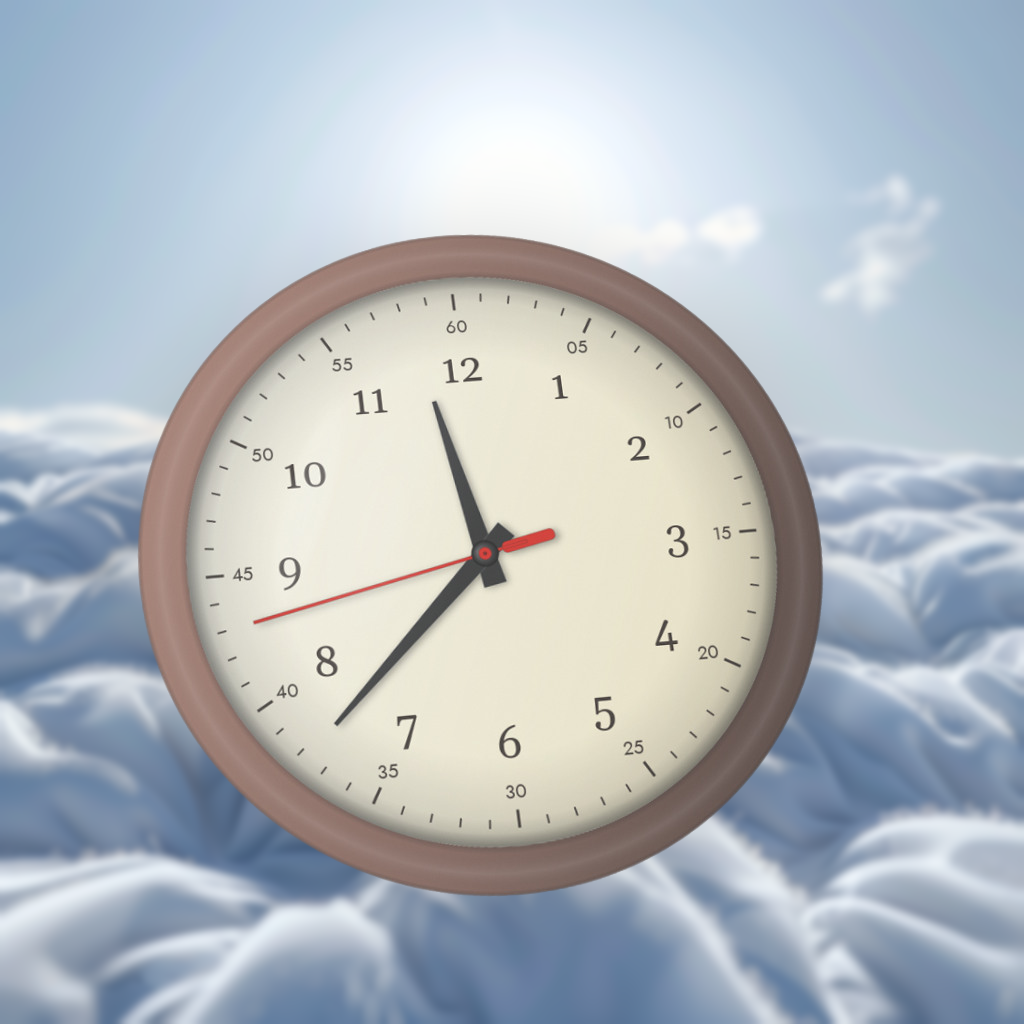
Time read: 11 h 37 min 43 s
